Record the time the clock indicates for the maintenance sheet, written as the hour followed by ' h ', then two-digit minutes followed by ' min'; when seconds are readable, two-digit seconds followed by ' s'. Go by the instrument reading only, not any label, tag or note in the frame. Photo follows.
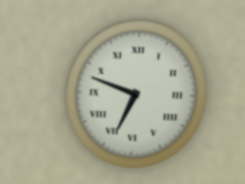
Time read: 6 h 48 min
